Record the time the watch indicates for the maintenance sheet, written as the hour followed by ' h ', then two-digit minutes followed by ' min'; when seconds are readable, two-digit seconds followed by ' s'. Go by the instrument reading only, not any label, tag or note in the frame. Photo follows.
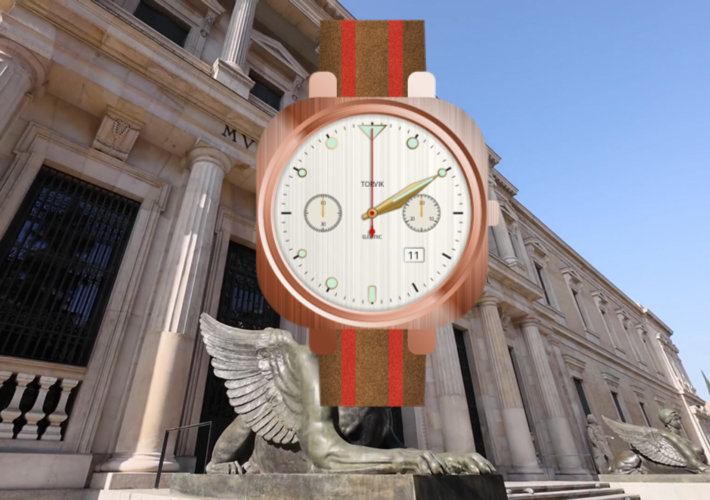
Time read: 2 h 10 min
